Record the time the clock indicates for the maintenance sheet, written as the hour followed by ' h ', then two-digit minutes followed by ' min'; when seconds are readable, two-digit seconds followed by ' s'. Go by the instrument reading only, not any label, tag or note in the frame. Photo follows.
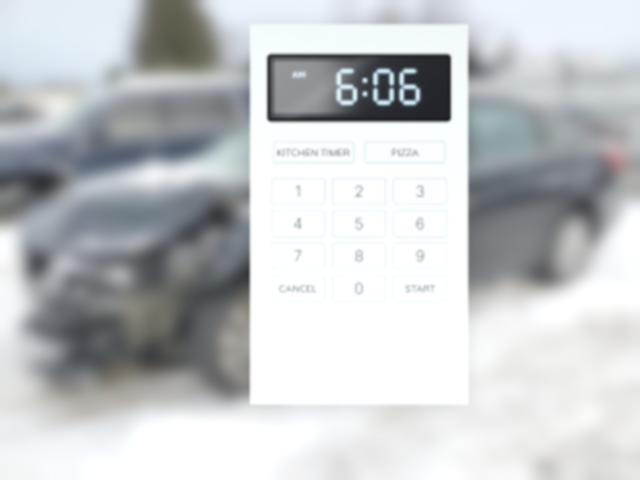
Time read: 6 h 06 min
